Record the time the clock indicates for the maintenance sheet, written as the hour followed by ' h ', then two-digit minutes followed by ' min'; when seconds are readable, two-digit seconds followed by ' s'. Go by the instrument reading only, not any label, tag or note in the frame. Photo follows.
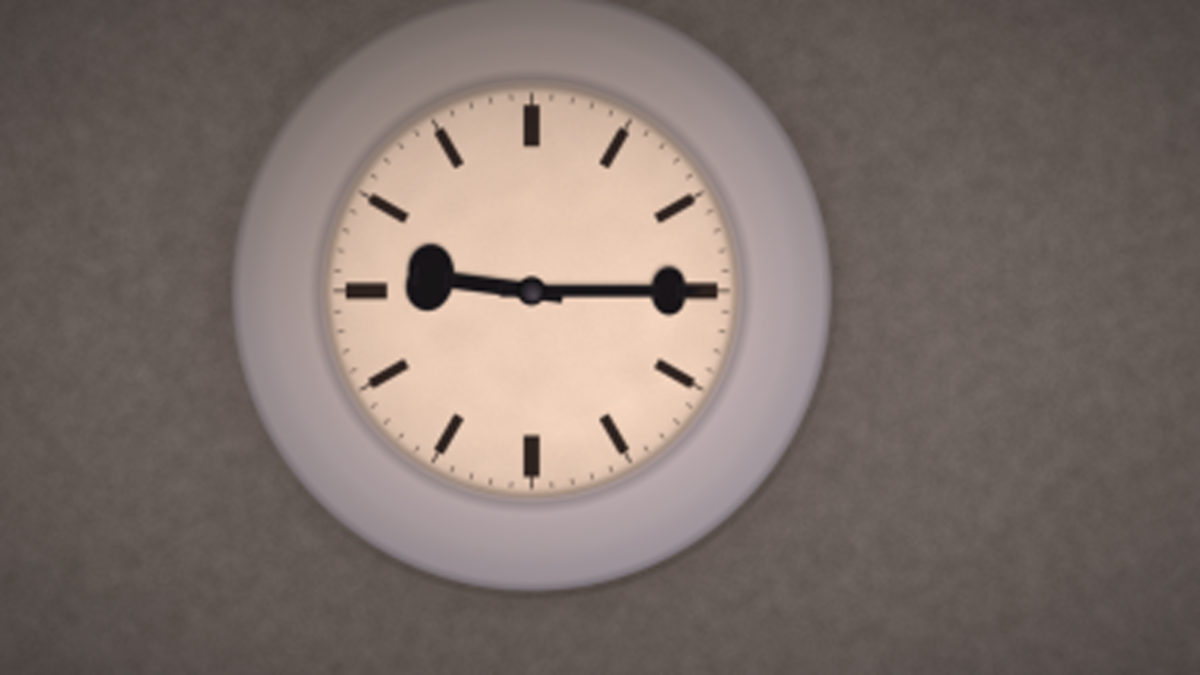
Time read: 9 h 15 min
